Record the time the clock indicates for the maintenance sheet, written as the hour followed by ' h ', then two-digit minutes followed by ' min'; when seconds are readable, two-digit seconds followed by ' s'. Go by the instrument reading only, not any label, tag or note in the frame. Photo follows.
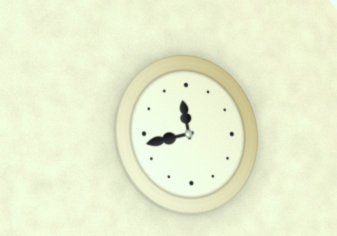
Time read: 11 h 43 min
